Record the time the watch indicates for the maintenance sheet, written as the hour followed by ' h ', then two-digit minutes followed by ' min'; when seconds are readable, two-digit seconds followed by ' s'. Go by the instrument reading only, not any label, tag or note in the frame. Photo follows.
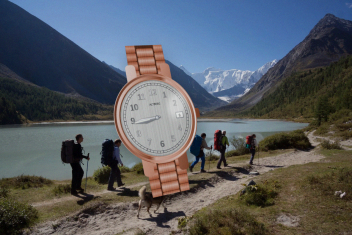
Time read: 8 h 44 min
